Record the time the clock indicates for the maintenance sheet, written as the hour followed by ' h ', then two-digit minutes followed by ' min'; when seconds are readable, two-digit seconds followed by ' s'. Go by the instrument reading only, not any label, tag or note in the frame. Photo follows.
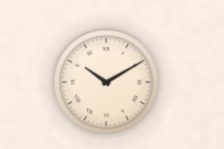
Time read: 10 h 10 min
